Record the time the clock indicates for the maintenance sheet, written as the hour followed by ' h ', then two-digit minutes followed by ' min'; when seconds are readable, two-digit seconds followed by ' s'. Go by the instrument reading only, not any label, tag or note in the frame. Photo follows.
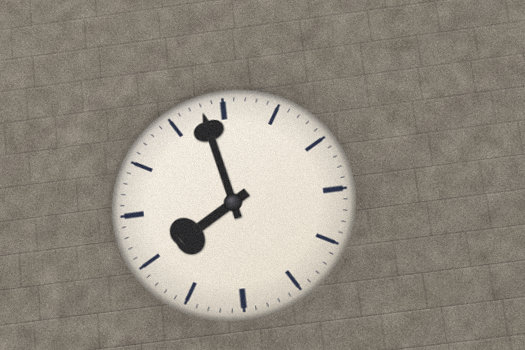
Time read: 7 h 58 min
